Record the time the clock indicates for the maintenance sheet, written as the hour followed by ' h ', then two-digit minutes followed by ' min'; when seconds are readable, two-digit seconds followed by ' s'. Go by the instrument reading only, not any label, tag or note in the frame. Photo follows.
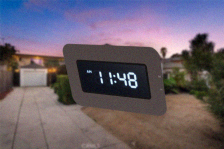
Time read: 11 h 48 min
